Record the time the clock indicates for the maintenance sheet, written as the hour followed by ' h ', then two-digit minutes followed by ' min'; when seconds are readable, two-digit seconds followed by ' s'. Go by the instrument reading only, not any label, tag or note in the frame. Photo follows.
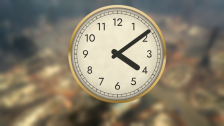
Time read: 4 h 09 min
